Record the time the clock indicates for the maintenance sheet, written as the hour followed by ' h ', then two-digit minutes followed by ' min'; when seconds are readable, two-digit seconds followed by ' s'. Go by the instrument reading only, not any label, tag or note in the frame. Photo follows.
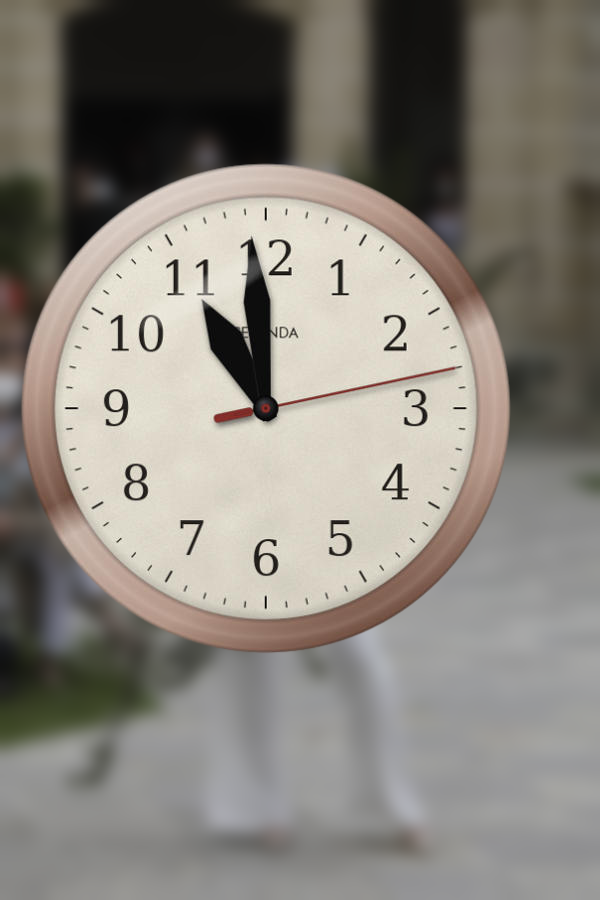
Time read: 10 h 59 min 13 s
